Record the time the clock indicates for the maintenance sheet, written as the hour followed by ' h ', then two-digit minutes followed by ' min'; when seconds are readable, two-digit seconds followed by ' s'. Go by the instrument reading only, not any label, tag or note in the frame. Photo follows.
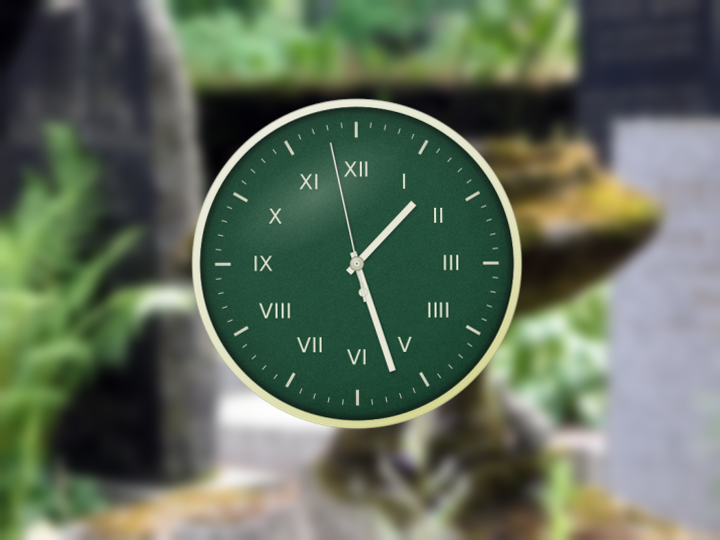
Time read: 1 h 26 min 58 s
